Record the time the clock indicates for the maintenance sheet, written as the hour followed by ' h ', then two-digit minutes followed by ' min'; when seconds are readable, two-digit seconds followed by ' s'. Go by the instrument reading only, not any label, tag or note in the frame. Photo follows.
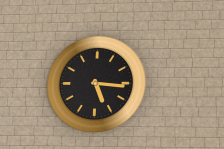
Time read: 5 h 16 min
